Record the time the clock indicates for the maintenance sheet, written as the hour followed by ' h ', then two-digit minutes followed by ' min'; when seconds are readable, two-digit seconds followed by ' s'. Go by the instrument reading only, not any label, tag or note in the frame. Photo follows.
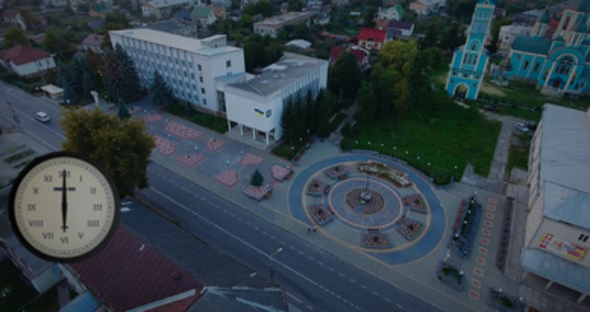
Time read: 6 h 00 min
